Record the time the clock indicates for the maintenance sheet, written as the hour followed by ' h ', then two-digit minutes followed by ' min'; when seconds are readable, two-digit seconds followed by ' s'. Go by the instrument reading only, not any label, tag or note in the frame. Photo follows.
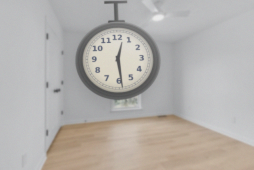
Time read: 12 h 29 min
